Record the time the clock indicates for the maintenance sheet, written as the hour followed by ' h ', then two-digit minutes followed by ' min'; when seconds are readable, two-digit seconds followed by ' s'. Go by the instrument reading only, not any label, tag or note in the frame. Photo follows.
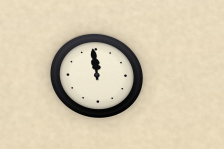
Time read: 11 h 59 min
